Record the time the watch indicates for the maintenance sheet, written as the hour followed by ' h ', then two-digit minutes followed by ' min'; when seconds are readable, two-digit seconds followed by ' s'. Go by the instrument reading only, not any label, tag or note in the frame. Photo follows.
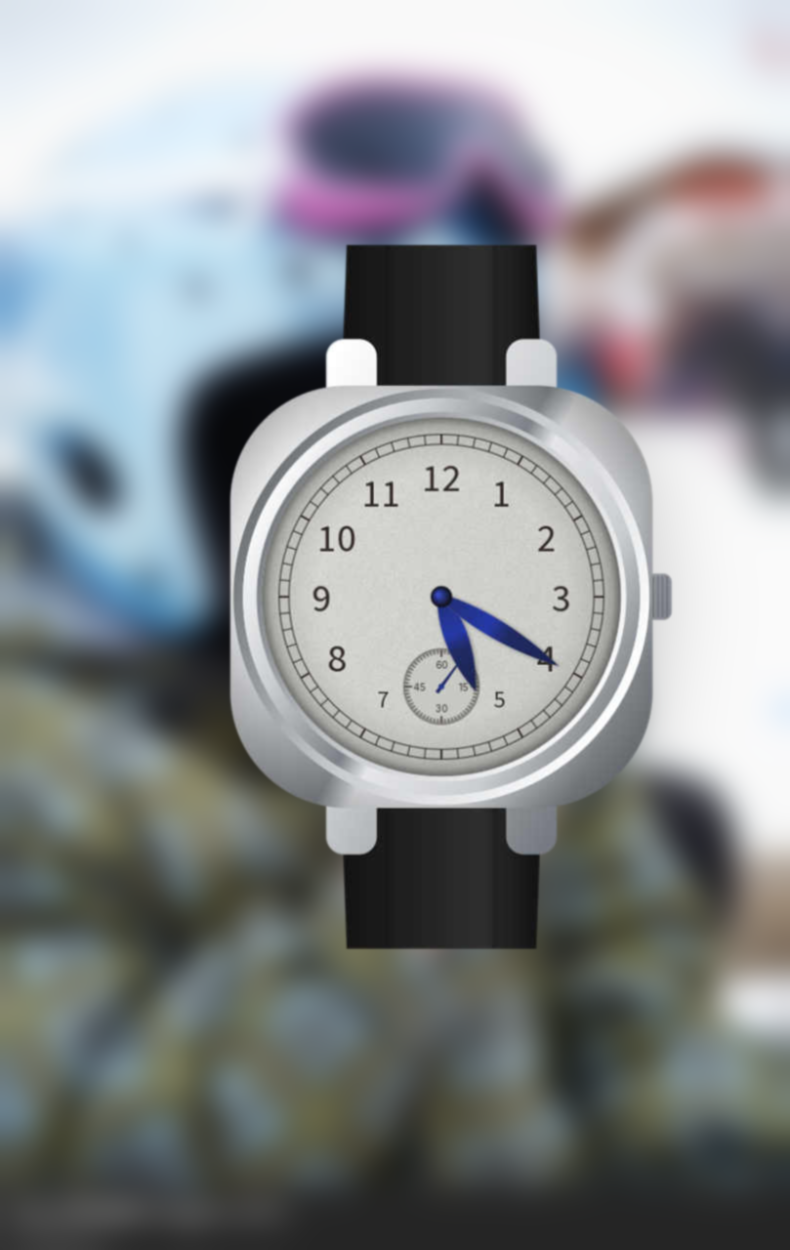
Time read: 5 h 20 min 06 s
